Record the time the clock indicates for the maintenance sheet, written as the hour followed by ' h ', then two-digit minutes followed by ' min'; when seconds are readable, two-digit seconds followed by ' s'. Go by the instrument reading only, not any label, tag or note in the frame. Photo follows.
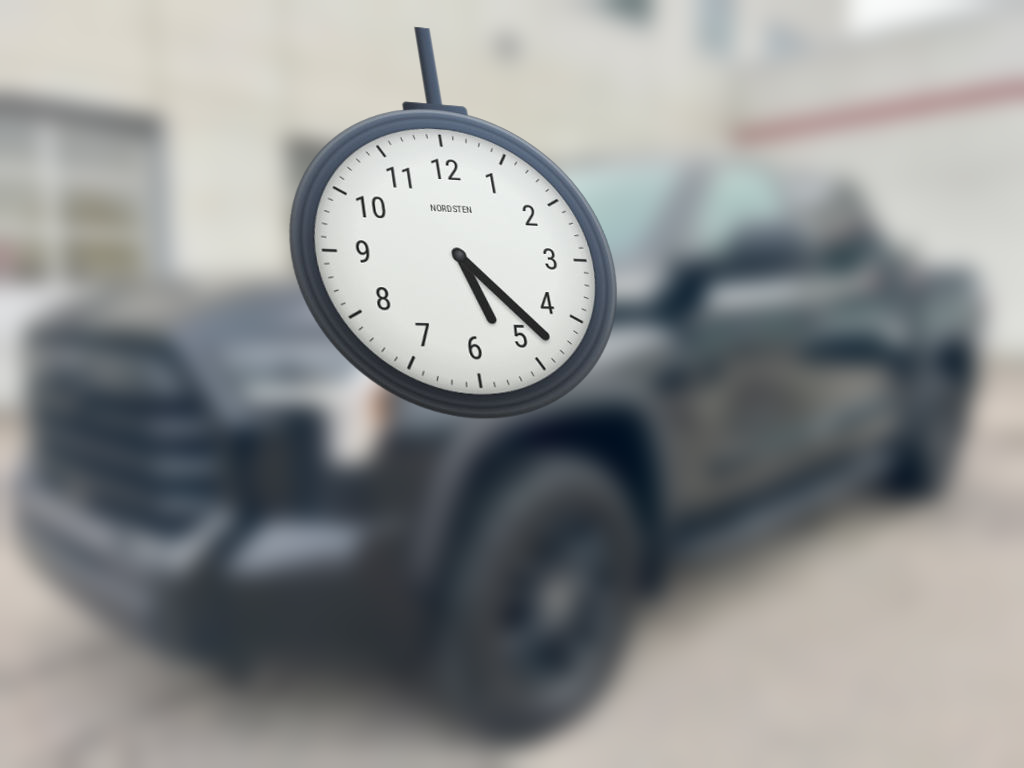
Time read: 5 h 23 min
